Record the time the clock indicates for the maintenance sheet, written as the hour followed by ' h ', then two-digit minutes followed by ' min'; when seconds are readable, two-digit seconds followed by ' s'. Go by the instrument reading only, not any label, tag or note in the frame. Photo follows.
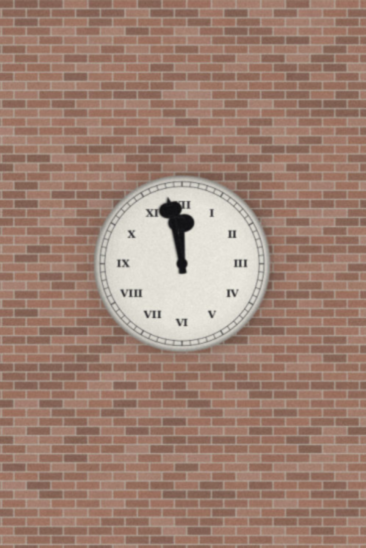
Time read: 11 h 58 min
